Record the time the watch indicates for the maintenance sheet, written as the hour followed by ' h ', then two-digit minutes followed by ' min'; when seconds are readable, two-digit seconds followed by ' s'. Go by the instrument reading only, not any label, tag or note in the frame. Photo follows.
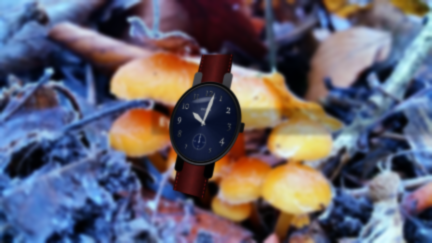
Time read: 10 h 02 min
